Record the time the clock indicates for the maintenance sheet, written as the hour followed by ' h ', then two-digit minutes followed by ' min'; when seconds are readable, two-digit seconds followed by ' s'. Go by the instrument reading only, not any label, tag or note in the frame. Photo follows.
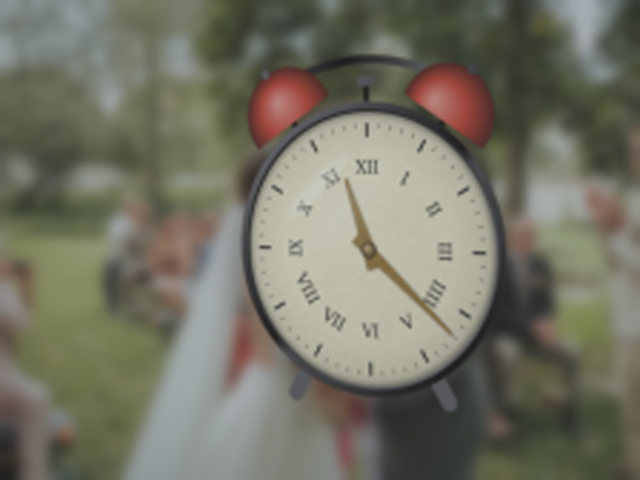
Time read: 11 h 22 min
